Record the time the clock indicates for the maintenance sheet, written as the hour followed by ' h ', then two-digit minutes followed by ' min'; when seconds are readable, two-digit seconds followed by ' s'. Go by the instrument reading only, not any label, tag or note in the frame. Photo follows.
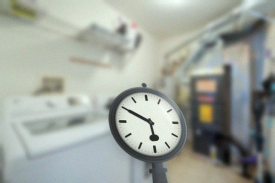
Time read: 5 h 50 min
